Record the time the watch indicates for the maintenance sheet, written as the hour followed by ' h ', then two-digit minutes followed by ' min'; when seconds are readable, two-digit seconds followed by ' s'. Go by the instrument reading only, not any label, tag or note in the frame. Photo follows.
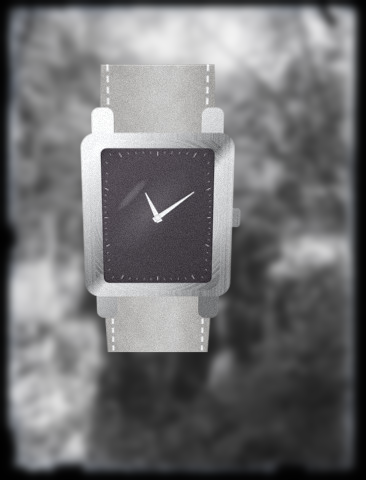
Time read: 11 h 09 min
